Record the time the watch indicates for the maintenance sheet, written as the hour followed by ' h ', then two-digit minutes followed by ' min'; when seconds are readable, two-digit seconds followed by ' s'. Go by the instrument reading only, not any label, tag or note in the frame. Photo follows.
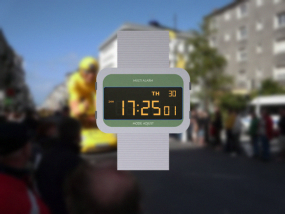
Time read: 17 h 25 min 01 s
